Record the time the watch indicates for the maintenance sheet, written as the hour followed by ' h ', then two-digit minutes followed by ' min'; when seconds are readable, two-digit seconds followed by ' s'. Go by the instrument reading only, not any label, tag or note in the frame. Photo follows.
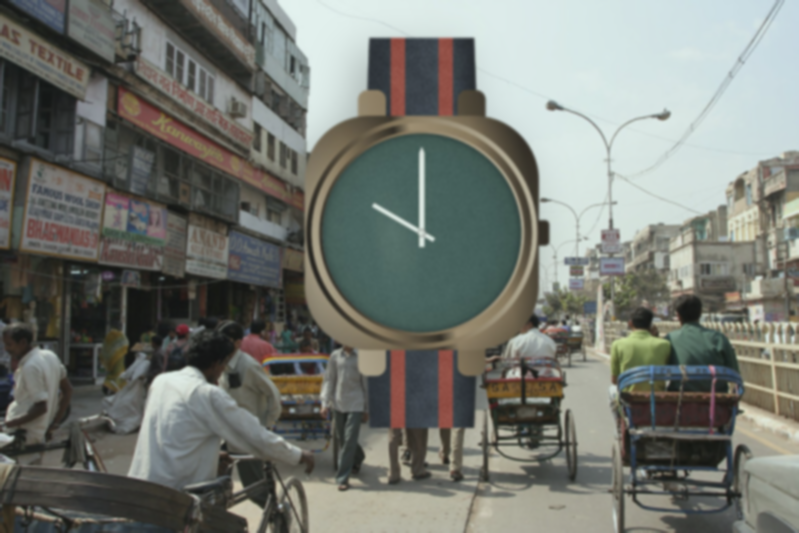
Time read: 10 h 00 min
